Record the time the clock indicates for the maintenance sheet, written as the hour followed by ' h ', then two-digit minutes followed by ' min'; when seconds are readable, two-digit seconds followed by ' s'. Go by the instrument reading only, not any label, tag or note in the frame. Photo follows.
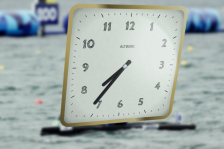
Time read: 7 h 36 min
